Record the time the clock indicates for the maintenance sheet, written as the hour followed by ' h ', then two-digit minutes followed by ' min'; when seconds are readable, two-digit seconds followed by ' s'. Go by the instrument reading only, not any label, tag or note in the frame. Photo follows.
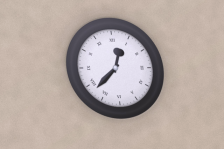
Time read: 12 h 38 min
